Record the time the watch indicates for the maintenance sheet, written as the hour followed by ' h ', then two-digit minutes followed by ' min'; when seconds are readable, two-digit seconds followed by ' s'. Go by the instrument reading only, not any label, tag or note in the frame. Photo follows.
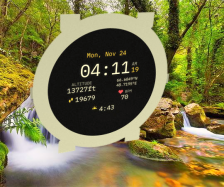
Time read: 4 h 11 min
